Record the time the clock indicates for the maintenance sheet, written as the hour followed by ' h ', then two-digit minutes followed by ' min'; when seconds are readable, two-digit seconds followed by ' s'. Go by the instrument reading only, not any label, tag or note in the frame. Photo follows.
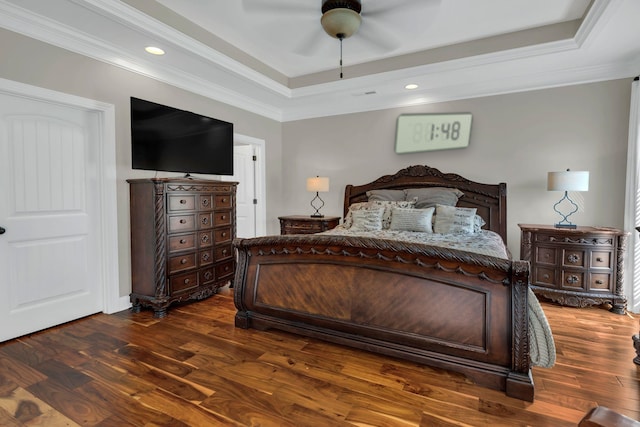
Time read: 1 h 48 min
